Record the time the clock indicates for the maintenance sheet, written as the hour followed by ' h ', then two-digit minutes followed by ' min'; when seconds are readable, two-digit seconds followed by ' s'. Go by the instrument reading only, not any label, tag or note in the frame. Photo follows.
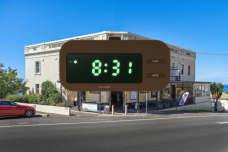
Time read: 8 h 31 min
